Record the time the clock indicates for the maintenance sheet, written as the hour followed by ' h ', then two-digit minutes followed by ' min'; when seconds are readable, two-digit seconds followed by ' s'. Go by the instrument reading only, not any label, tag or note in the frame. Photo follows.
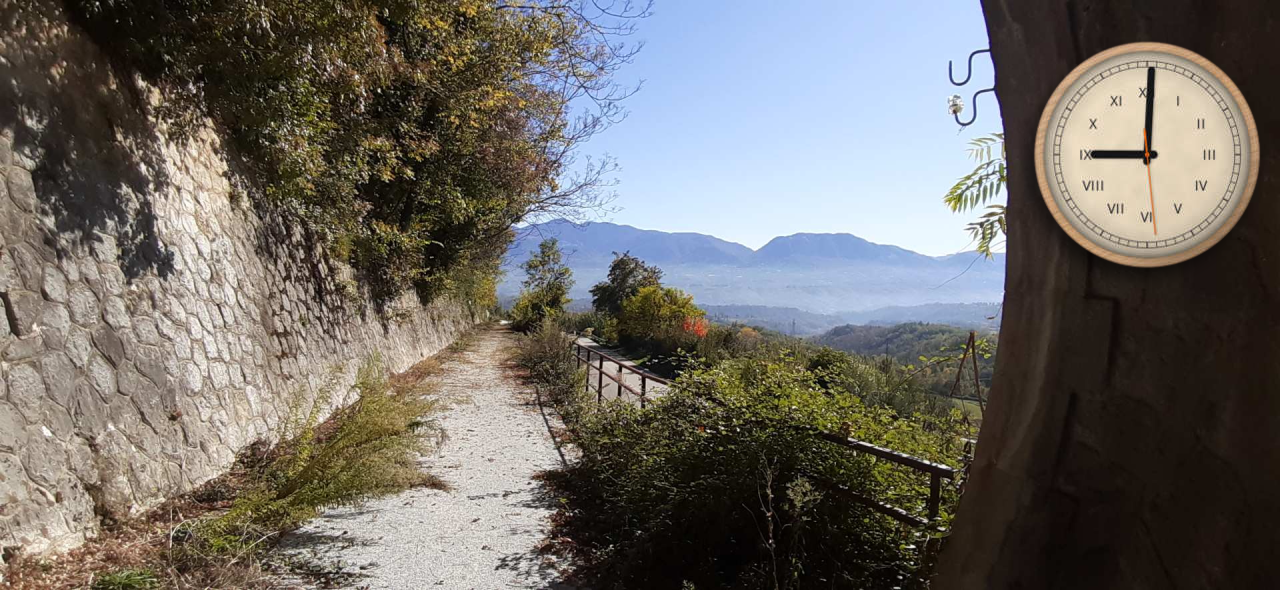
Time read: 9 h 00 min 29 s
